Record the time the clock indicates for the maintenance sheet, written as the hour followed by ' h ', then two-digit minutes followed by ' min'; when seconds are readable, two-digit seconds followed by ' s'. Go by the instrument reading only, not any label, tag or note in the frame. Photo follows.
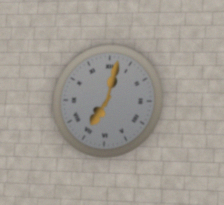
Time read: 7 h 02 min
